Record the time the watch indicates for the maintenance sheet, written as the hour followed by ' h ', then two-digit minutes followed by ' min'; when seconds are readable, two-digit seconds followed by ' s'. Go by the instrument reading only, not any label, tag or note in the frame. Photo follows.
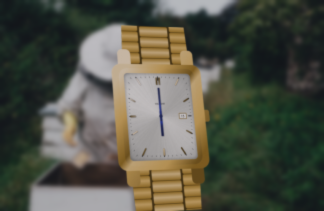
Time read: 6 h 00 min
